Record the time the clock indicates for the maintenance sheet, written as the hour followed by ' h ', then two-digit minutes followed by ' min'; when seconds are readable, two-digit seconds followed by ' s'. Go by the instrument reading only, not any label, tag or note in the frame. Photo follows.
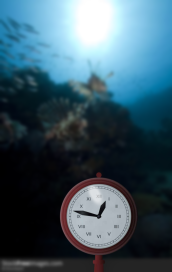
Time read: 12 h 47 min
